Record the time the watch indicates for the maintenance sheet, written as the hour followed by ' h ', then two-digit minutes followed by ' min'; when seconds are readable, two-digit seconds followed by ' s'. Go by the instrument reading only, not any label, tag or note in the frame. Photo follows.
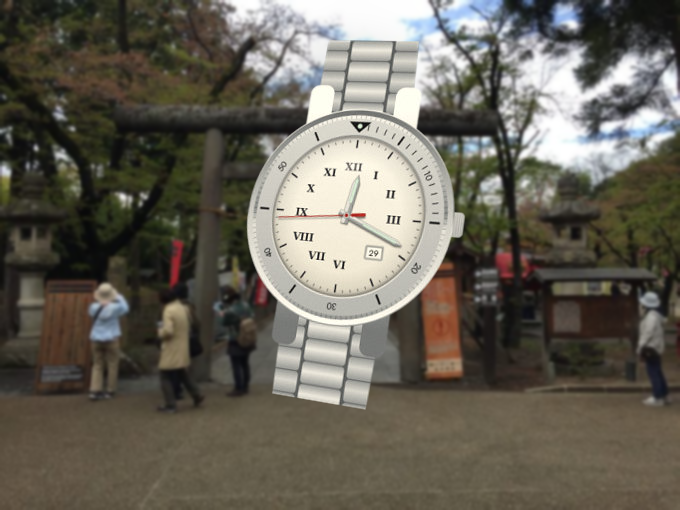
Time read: 12 h 18 min 44 s
